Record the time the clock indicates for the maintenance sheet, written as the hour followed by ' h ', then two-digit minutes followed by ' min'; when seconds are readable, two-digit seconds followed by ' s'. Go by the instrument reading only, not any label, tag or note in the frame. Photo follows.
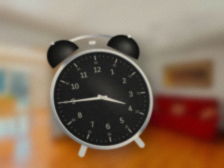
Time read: 3 h 45 min
